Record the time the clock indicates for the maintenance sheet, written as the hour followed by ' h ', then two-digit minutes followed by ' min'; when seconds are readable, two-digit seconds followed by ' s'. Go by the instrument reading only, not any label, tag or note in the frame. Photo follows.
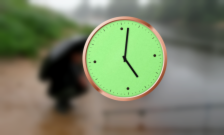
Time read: 5 h 02 min
